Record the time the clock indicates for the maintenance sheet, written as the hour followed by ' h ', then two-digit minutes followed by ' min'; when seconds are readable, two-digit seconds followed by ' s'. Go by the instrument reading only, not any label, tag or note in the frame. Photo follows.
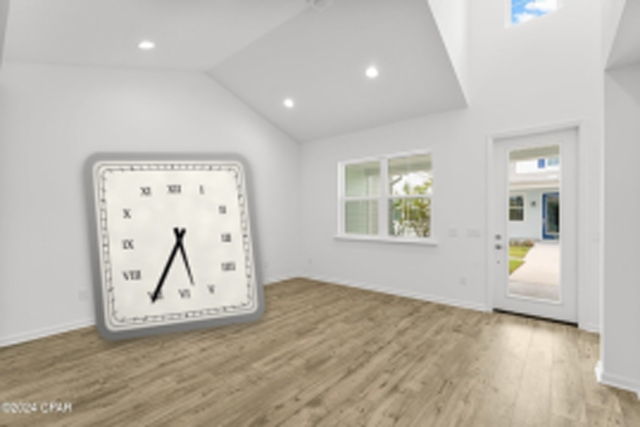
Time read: 5 h 35 min
